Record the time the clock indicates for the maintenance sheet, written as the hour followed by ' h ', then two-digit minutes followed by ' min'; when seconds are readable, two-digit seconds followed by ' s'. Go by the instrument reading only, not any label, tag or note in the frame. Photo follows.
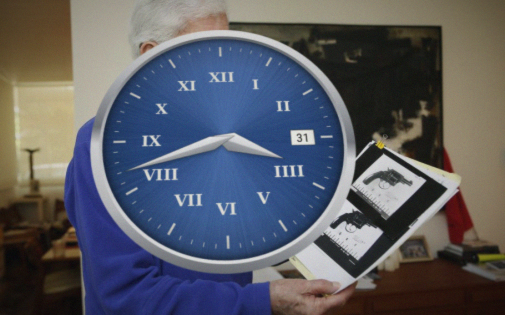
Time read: 3 h 42 min
